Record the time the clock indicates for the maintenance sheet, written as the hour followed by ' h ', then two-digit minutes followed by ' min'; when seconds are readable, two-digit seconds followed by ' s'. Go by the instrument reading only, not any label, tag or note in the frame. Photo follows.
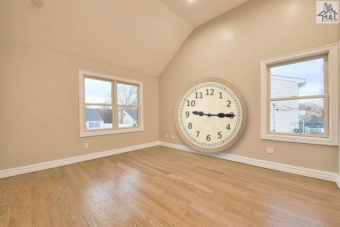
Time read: 9 h 15 min
